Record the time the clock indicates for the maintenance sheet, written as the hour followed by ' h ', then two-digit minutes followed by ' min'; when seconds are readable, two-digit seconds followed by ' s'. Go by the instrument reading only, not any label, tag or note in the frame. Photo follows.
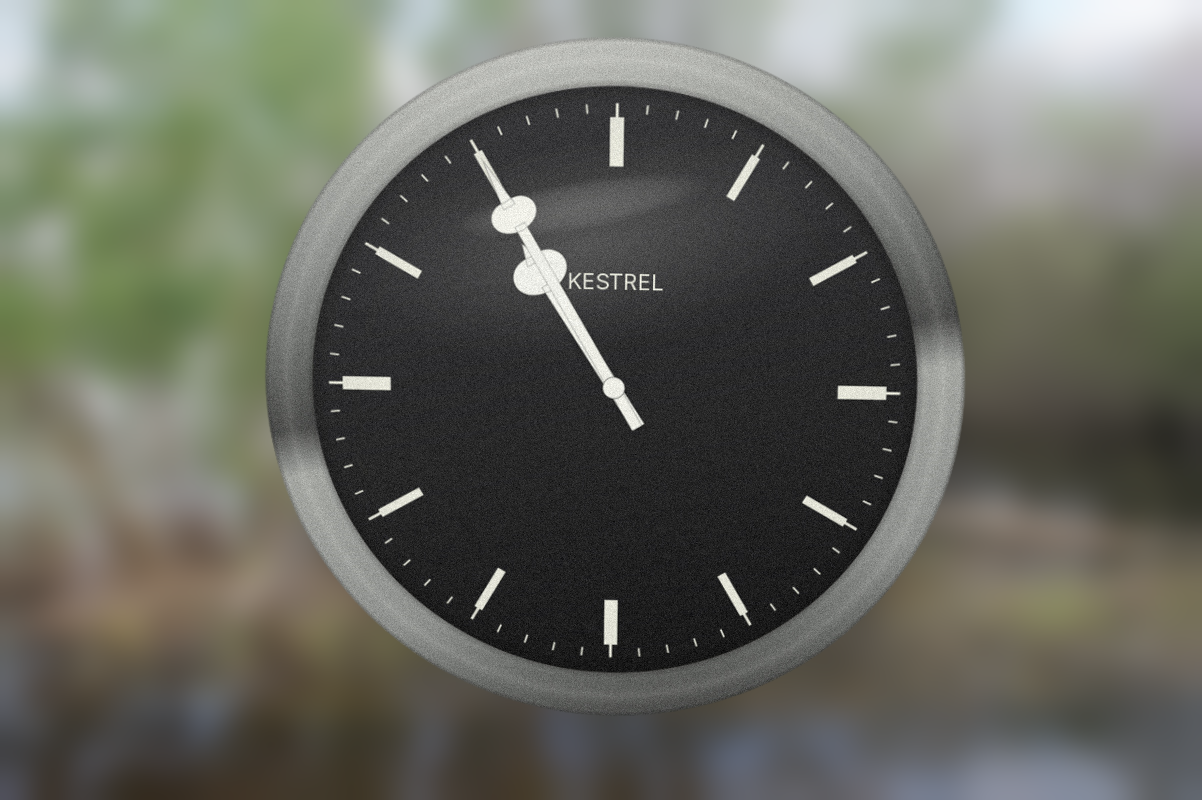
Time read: 10 h 55 min
